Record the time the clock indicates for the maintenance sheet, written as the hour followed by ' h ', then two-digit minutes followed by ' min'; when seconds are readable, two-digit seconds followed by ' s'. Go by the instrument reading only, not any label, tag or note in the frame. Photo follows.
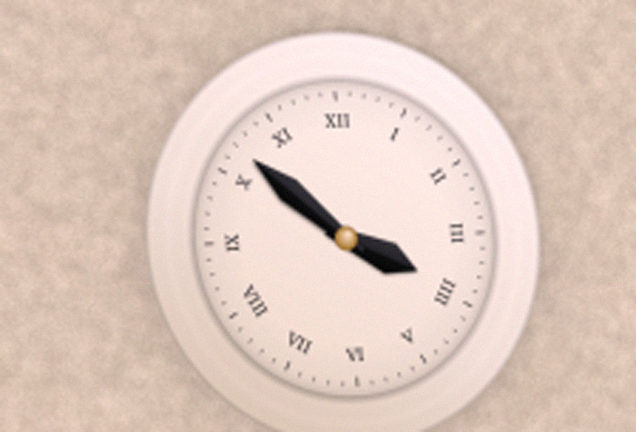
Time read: 3 h 52 min
